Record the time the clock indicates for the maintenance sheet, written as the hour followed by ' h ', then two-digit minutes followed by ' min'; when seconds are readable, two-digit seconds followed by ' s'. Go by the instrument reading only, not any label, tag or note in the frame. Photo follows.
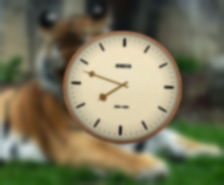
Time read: 7 h 48 min
